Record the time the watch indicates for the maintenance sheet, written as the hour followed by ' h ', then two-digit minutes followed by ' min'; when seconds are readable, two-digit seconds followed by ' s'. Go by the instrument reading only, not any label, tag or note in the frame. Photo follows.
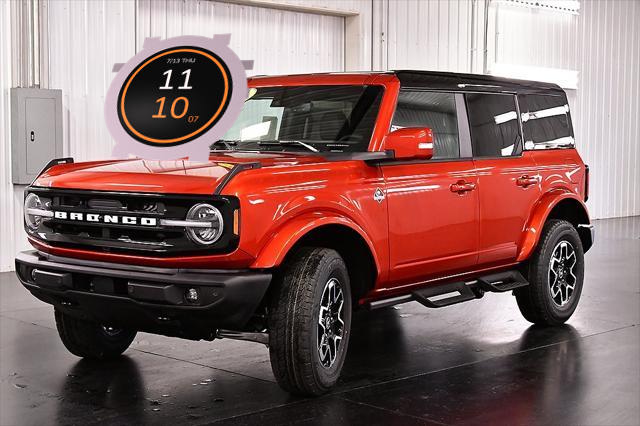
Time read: 11 h 10 min
